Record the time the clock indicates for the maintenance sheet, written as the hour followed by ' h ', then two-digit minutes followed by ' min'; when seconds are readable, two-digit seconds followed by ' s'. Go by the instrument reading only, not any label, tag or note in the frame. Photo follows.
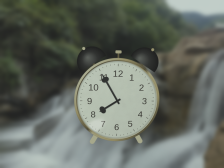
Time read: 7 h 55 min
